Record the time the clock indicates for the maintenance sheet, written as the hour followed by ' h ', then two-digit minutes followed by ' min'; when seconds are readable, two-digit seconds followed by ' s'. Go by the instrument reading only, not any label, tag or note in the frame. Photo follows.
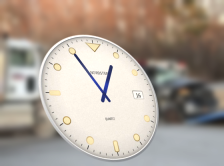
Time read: 12 h 55 min
